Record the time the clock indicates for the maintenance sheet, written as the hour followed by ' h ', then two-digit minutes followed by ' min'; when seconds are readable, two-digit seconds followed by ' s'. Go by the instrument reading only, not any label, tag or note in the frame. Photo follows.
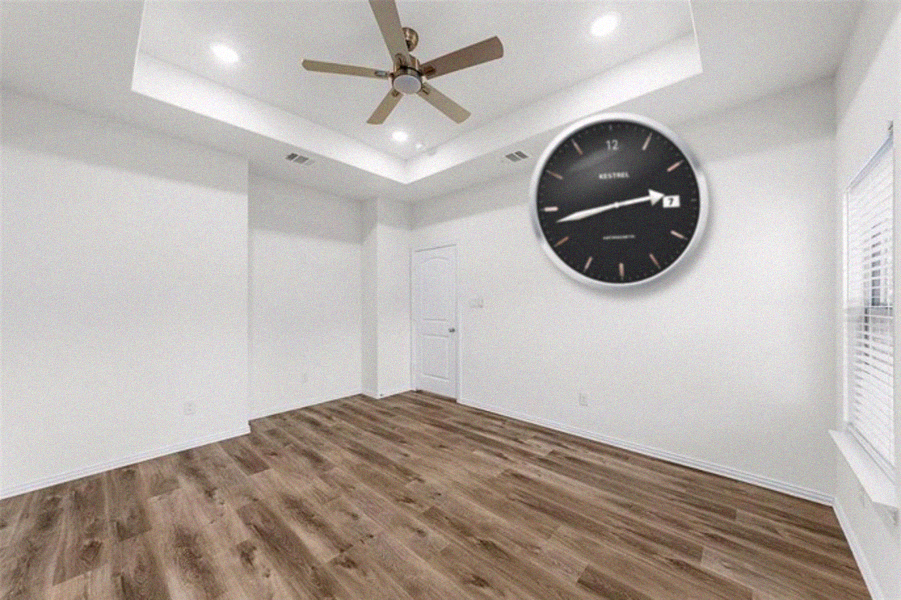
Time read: 2 h 43 min
